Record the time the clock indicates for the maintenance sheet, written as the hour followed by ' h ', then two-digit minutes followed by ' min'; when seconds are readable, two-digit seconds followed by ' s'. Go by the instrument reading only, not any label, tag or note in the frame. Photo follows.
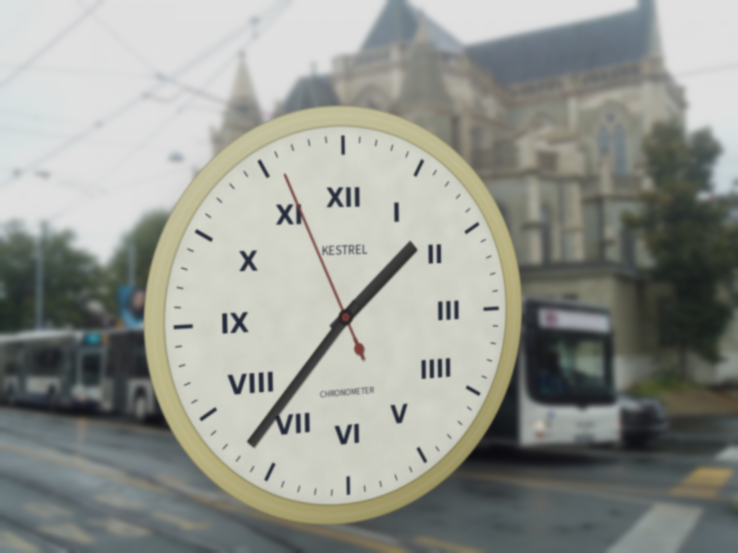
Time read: 1 h 36 min 56 s
